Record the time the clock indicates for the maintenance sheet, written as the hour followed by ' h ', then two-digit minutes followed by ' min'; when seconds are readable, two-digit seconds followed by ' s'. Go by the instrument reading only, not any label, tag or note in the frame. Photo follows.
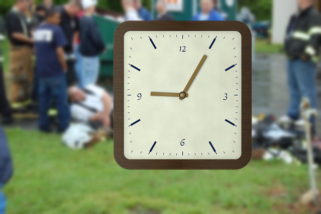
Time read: 9 h 05 min
